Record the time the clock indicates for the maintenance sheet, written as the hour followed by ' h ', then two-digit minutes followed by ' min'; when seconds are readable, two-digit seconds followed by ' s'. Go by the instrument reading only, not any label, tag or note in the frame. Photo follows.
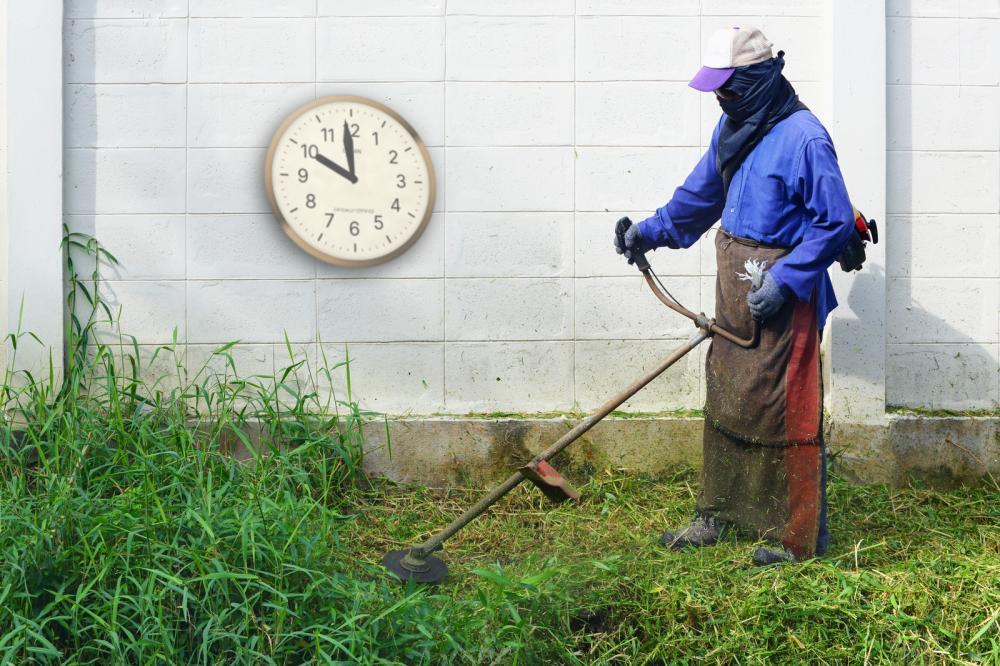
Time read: 9 h 59 min
